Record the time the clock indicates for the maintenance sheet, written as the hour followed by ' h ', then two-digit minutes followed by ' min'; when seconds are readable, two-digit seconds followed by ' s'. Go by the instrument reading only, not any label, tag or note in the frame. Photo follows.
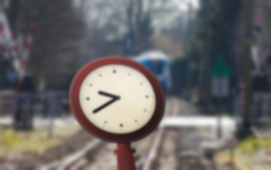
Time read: 9 h 40 min
